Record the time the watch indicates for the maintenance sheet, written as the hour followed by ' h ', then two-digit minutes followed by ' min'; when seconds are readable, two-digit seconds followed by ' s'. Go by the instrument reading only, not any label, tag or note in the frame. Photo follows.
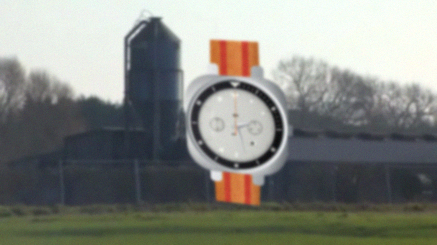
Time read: 2 h 27 min
